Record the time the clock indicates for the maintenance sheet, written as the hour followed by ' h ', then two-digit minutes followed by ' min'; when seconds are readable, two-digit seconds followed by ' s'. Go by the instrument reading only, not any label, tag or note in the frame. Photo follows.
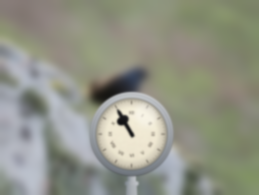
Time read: 10 h 55 min
